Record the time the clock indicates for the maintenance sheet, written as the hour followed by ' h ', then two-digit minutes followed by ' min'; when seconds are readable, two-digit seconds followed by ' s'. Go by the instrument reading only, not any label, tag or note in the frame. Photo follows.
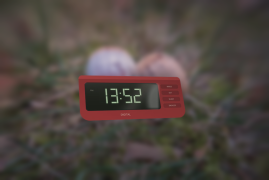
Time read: 13 h 52 min
